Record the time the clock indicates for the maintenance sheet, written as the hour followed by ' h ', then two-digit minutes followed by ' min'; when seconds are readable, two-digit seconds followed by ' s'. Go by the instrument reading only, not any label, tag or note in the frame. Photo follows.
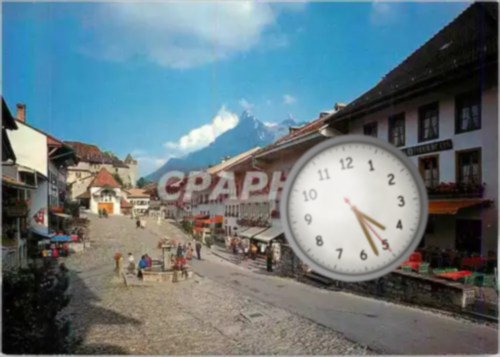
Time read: 4 h 27 min 25 s
